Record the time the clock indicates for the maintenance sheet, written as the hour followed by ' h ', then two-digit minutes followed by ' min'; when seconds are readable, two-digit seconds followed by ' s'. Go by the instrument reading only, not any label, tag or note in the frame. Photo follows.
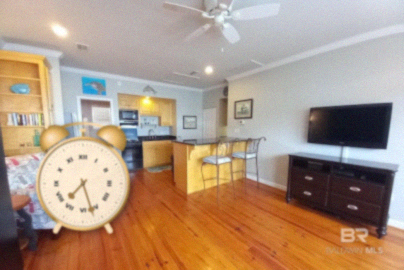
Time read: 7 h 27 min
